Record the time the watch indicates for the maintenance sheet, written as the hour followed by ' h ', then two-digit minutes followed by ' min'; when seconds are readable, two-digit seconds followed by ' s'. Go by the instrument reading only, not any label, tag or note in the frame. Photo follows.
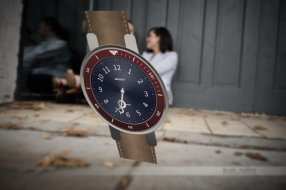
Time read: 6 h 33 min
